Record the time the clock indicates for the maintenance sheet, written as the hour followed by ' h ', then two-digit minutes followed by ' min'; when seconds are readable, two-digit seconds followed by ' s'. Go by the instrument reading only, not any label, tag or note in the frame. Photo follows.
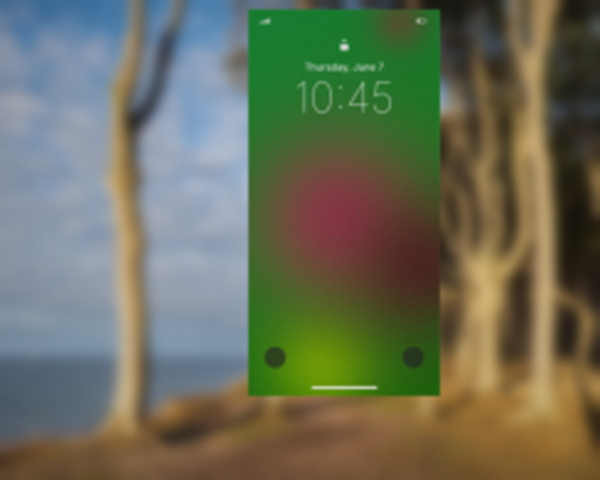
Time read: 10 h 45 min
